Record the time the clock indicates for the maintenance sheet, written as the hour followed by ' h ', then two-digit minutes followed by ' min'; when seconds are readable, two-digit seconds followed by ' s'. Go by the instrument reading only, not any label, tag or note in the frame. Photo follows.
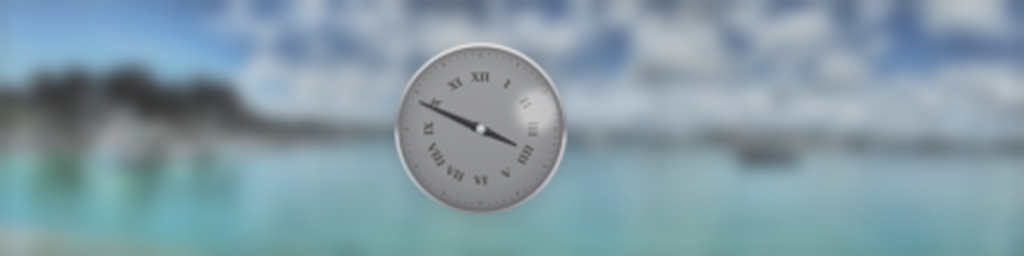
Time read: 3 h 49 min
